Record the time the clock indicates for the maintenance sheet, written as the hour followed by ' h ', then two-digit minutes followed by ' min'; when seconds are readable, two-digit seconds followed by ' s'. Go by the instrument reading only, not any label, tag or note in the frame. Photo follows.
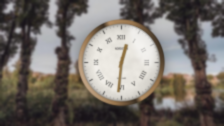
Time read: 12 h 31 min
